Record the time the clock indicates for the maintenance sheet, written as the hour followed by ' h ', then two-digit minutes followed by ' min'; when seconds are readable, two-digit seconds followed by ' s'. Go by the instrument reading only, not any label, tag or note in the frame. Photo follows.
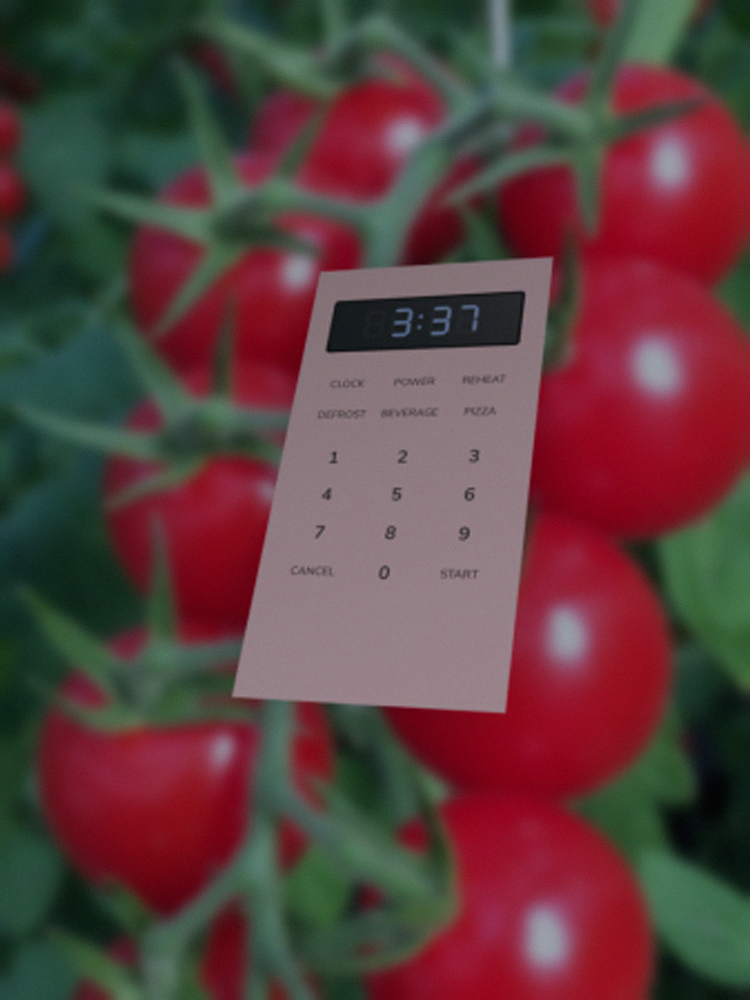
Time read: 3 h 37 min
